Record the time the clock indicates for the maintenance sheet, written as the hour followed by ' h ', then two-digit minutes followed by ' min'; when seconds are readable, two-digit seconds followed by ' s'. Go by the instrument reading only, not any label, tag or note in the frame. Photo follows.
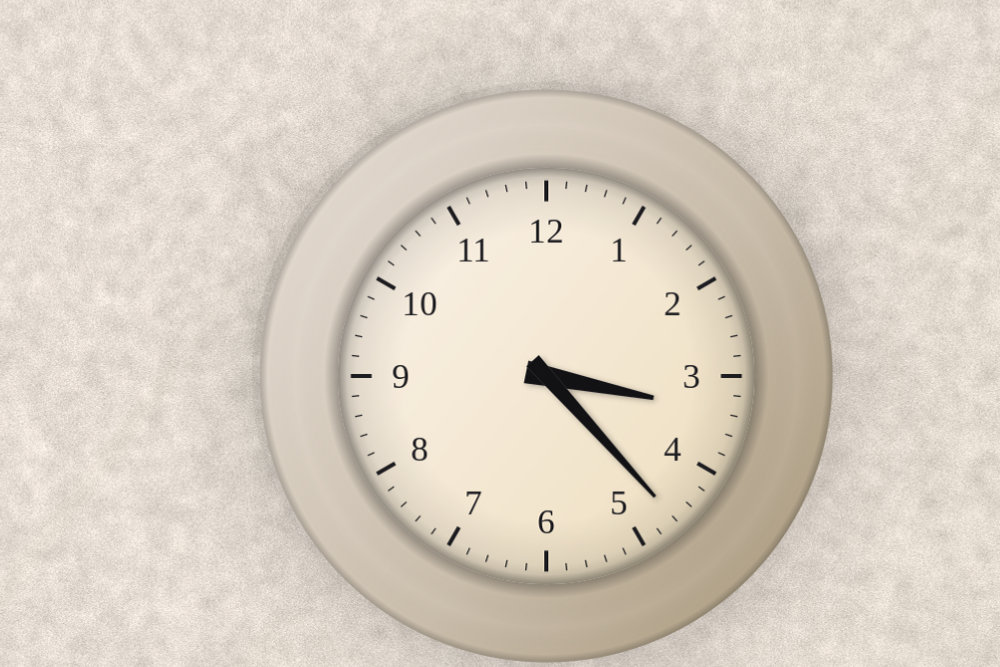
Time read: 3 h 23 min
